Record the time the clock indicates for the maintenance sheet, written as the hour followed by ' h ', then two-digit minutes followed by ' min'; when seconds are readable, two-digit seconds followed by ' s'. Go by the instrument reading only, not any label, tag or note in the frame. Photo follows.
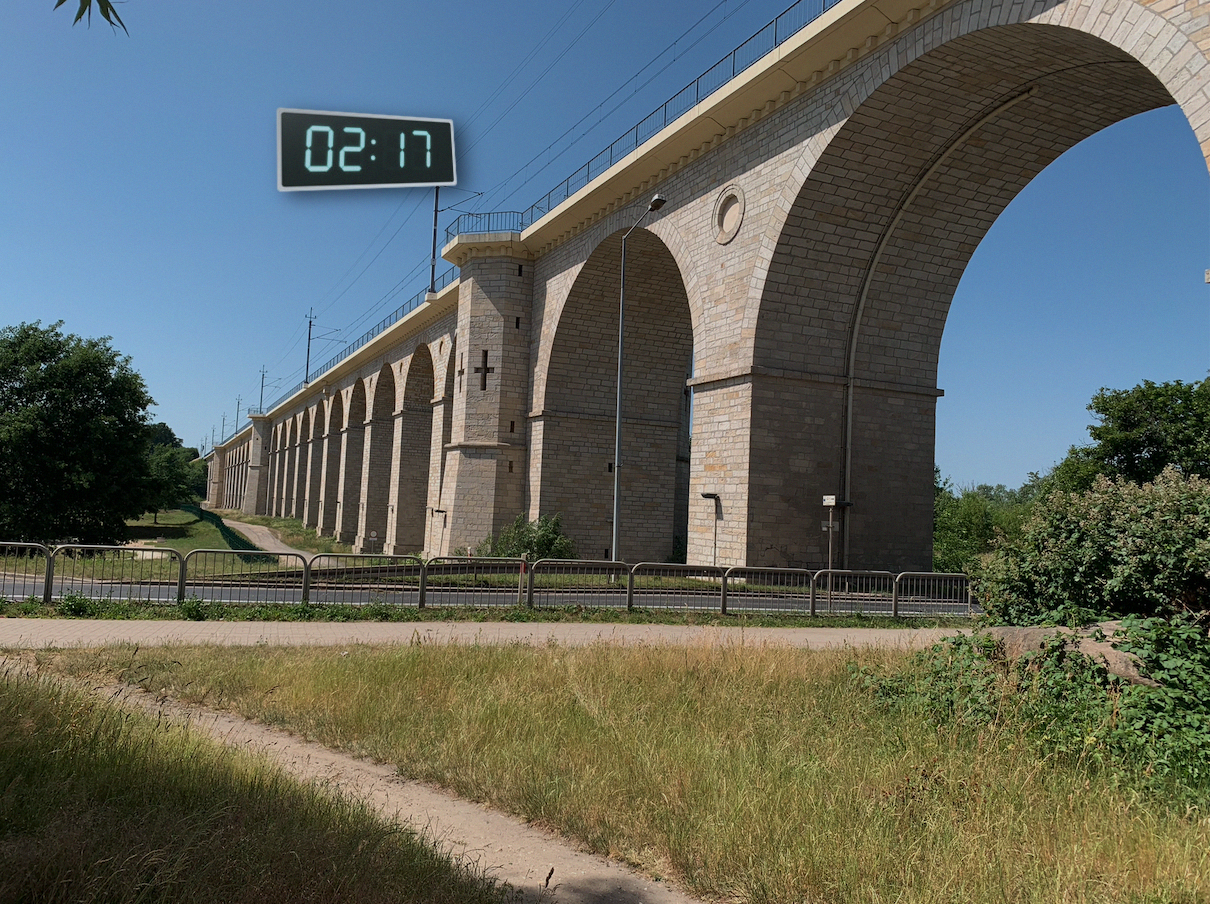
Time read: 2 h 17 min
